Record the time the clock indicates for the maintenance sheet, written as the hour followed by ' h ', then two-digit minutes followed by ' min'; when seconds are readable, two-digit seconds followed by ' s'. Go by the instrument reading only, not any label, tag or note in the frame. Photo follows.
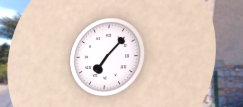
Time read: 7 h 07 min
